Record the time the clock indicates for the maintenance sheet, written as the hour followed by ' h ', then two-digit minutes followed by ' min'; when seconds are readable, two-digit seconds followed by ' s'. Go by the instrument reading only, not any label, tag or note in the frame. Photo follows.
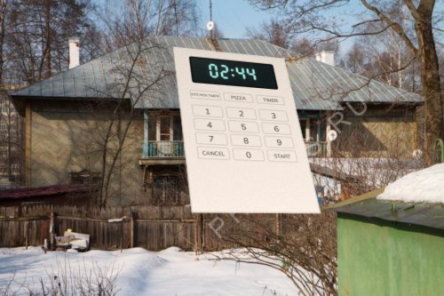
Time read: 2 h 44 min
